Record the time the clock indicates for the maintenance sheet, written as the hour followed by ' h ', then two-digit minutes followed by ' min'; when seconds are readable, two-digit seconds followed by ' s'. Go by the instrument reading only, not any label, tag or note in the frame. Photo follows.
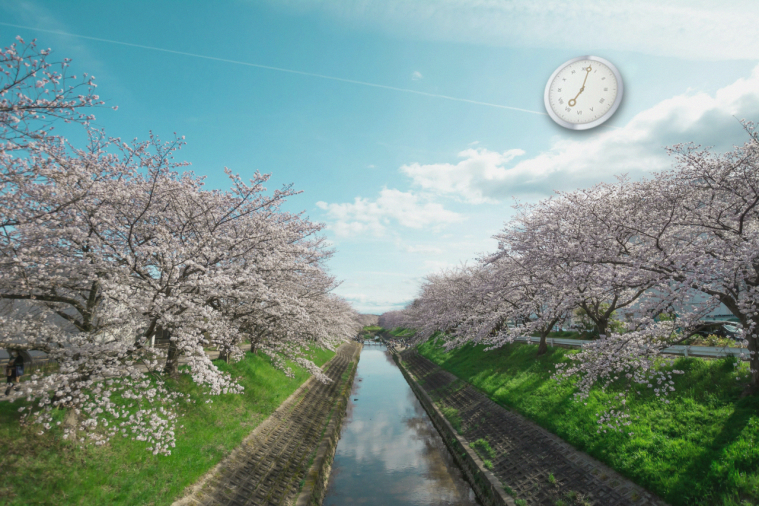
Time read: 7 h 02 min
